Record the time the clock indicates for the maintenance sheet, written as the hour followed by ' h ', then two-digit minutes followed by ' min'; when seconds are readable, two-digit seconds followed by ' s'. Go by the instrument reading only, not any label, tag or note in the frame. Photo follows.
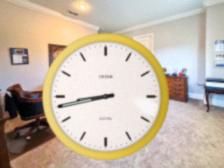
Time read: 8 h 43 min
